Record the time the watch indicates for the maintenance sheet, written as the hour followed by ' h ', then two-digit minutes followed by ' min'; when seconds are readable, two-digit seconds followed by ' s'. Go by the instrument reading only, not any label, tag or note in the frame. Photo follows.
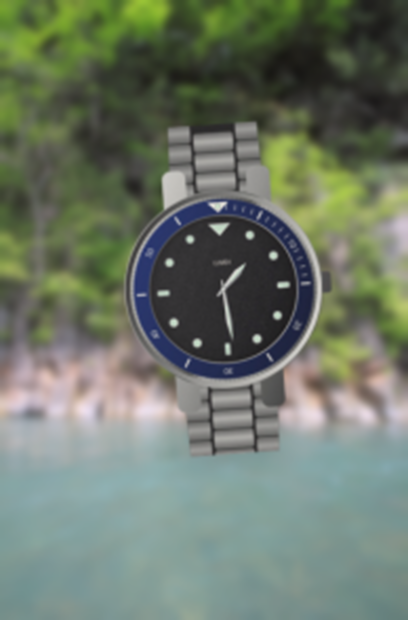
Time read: 1 h 29 min
